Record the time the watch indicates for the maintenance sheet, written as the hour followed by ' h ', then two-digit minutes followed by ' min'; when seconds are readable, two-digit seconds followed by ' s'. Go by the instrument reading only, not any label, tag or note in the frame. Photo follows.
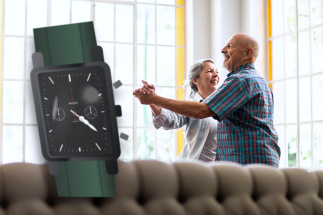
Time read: 4 h 22 min
